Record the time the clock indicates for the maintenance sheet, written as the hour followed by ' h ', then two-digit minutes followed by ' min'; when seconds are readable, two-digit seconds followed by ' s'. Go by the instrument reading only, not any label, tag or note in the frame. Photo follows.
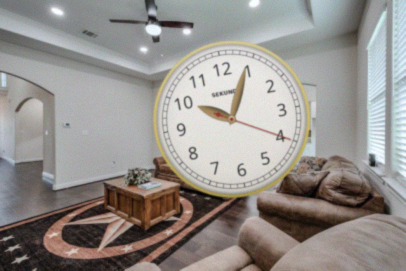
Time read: 10 h 04 min 20 s
